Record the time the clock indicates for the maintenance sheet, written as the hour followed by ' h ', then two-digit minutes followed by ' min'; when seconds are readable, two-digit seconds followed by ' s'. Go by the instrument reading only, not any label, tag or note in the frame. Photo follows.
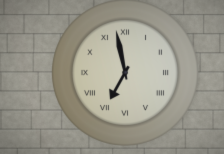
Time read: 6 h 58 min
